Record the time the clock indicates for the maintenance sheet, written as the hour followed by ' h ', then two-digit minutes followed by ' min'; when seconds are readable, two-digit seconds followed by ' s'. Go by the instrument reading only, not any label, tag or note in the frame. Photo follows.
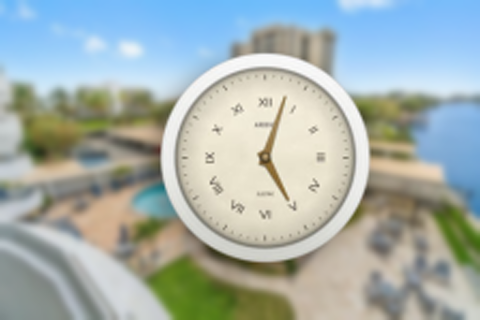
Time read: 5 h 03 min
